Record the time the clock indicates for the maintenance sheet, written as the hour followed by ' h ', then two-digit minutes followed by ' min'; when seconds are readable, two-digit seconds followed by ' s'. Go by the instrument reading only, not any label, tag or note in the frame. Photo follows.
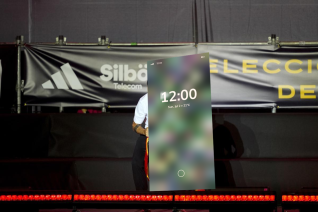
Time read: 12 h 00 min
